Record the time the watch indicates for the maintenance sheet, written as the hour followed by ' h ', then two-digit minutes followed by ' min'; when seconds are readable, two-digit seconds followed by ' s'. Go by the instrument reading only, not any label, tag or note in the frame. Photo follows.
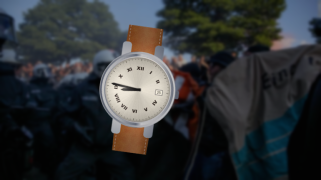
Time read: 8 h 46 min
